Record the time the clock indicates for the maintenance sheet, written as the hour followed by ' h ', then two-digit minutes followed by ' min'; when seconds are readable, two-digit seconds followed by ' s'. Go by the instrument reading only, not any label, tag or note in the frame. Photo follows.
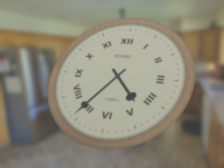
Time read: 4 h 36 min
